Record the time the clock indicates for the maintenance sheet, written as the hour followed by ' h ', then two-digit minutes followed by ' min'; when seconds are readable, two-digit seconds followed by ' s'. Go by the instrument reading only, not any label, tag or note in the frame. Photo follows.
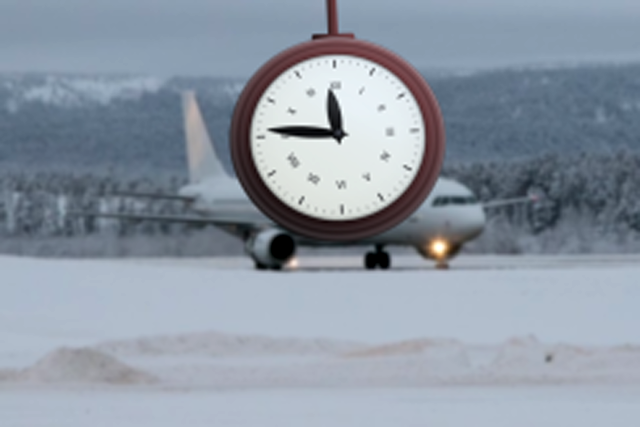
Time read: 11 h 46 min
